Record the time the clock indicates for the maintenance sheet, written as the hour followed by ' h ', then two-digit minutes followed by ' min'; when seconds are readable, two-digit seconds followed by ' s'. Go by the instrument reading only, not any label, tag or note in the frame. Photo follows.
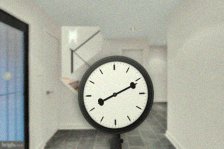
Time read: 8 h 11 min
